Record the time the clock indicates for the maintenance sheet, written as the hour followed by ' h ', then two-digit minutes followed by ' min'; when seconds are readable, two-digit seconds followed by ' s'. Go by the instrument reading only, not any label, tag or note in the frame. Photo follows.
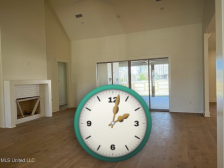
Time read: 2 h 02 min
